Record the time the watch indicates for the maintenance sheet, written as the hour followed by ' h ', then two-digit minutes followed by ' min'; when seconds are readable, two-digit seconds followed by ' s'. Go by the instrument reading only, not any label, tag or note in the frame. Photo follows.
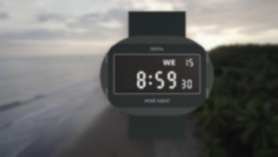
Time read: 8 h 59 min
